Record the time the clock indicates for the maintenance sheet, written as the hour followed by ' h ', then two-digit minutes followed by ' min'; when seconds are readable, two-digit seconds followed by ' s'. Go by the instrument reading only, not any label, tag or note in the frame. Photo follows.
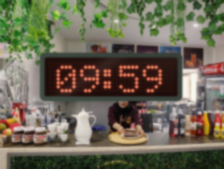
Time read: 9 h 59 min
